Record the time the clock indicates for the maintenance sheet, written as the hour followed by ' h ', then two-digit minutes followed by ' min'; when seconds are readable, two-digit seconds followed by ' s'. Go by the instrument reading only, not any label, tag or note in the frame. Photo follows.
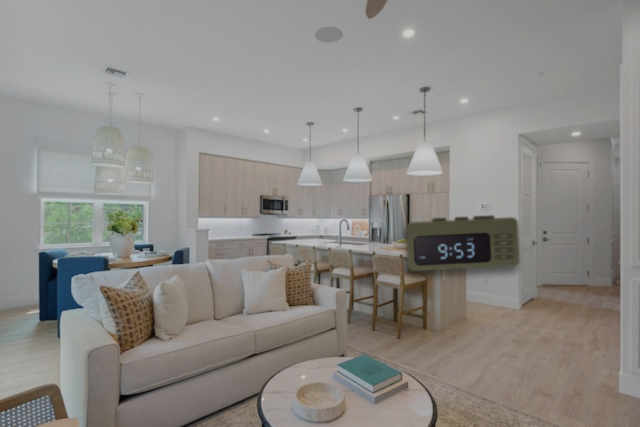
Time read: 9 h 53 min
